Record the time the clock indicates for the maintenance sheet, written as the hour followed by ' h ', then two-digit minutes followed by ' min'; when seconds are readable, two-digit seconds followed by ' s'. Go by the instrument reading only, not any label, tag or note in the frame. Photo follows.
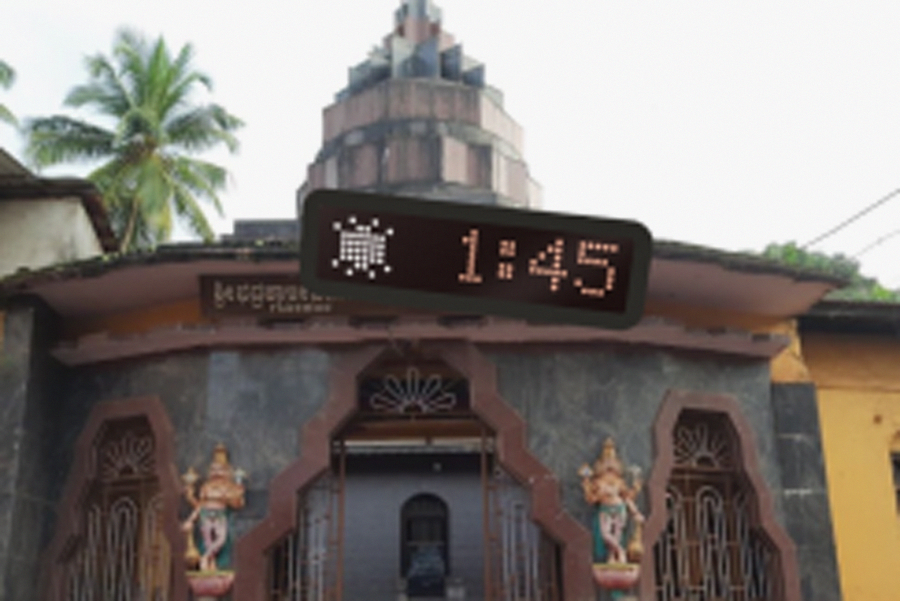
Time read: 1 h 45 min
